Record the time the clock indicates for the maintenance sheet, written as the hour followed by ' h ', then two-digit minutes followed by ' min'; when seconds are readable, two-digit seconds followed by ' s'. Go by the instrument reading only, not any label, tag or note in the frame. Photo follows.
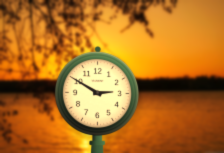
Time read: 2 h 50 min
